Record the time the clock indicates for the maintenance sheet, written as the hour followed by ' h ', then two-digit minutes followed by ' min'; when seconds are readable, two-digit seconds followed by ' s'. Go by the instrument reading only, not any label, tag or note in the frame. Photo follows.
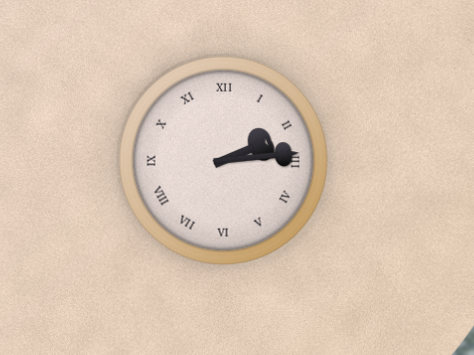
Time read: 2 h 14 min
